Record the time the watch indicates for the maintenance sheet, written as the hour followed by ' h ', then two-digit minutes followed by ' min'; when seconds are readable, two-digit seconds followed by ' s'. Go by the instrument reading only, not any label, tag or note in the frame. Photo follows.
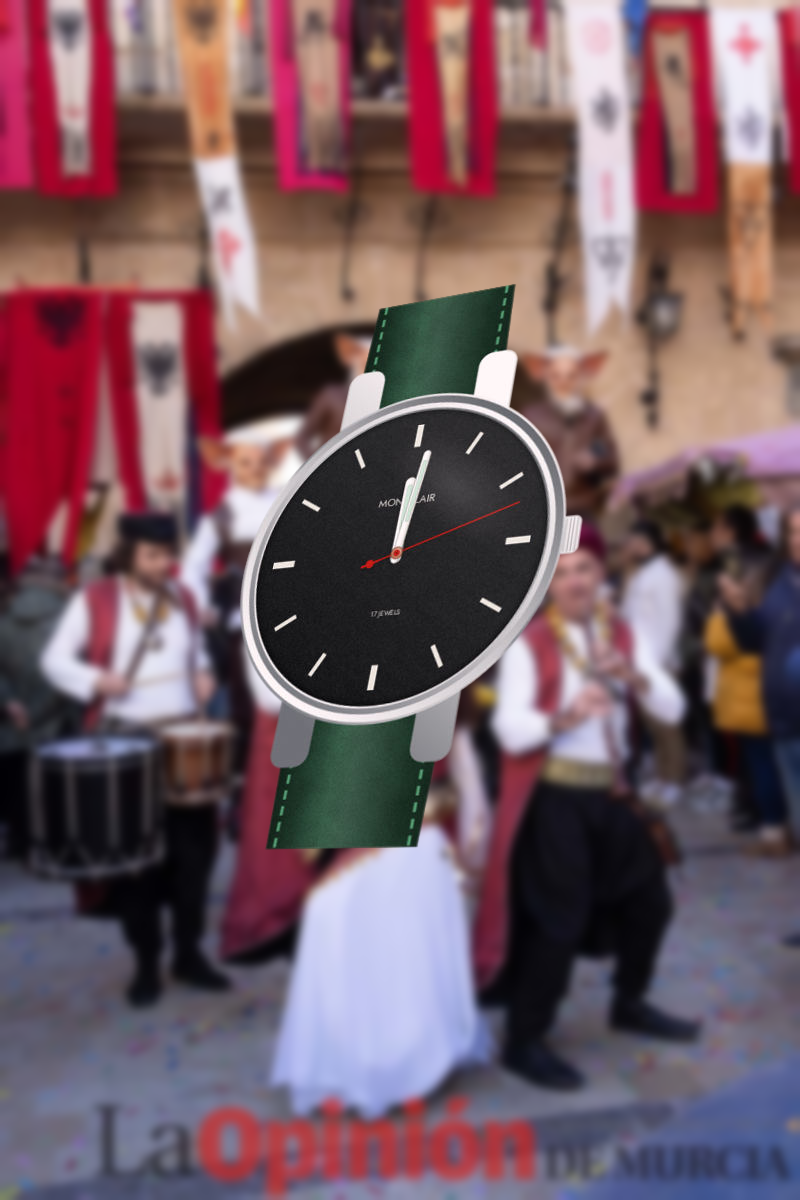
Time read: 12 h 01 min 12 s
